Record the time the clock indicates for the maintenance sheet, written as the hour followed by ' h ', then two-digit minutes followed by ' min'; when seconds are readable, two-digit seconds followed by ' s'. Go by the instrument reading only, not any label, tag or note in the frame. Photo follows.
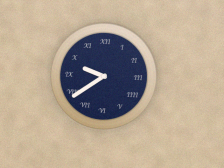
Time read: 9 h 39 min
